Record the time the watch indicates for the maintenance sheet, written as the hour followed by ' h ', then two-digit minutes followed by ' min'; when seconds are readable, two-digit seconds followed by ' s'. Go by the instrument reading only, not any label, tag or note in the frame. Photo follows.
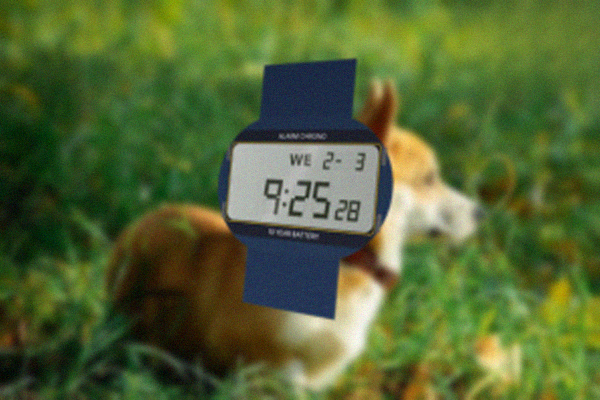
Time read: 9 h 25 min 28 s
